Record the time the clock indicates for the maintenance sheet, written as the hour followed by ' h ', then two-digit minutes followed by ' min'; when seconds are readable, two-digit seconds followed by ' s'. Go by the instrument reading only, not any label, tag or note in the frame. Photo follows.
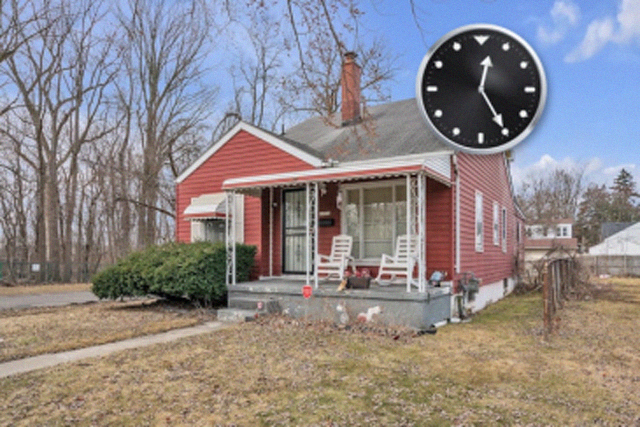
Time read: 12 h 25 min
